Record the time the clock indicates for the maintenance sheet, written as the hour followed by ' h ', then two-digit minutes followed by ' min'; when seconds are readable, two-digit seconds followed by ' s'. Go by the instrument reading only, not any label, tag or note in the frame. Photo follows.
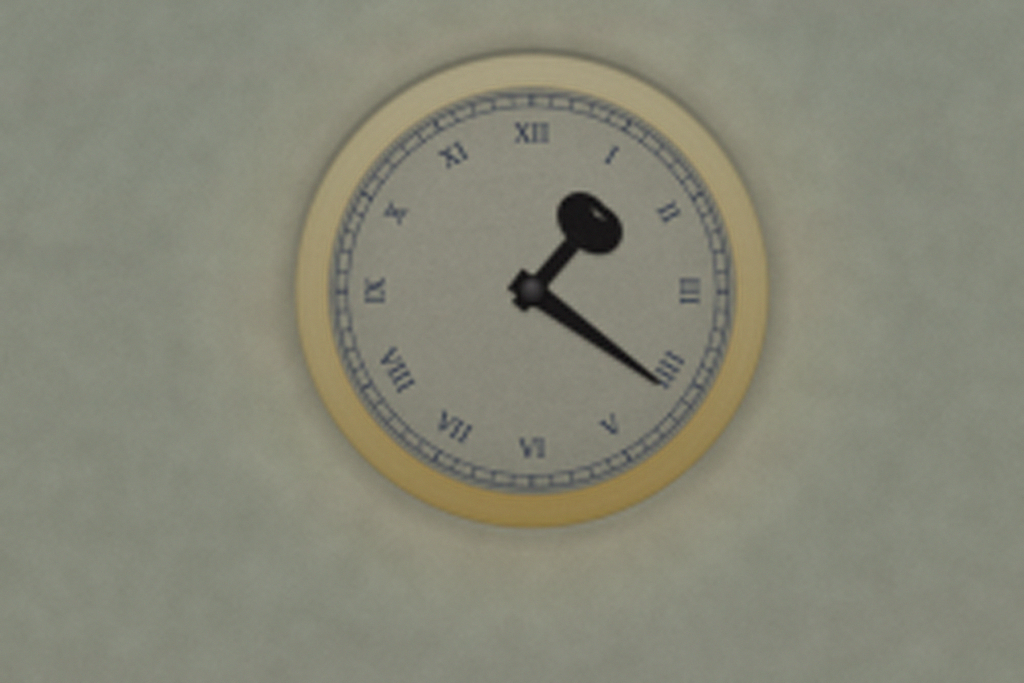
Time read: 1 h 21 min
